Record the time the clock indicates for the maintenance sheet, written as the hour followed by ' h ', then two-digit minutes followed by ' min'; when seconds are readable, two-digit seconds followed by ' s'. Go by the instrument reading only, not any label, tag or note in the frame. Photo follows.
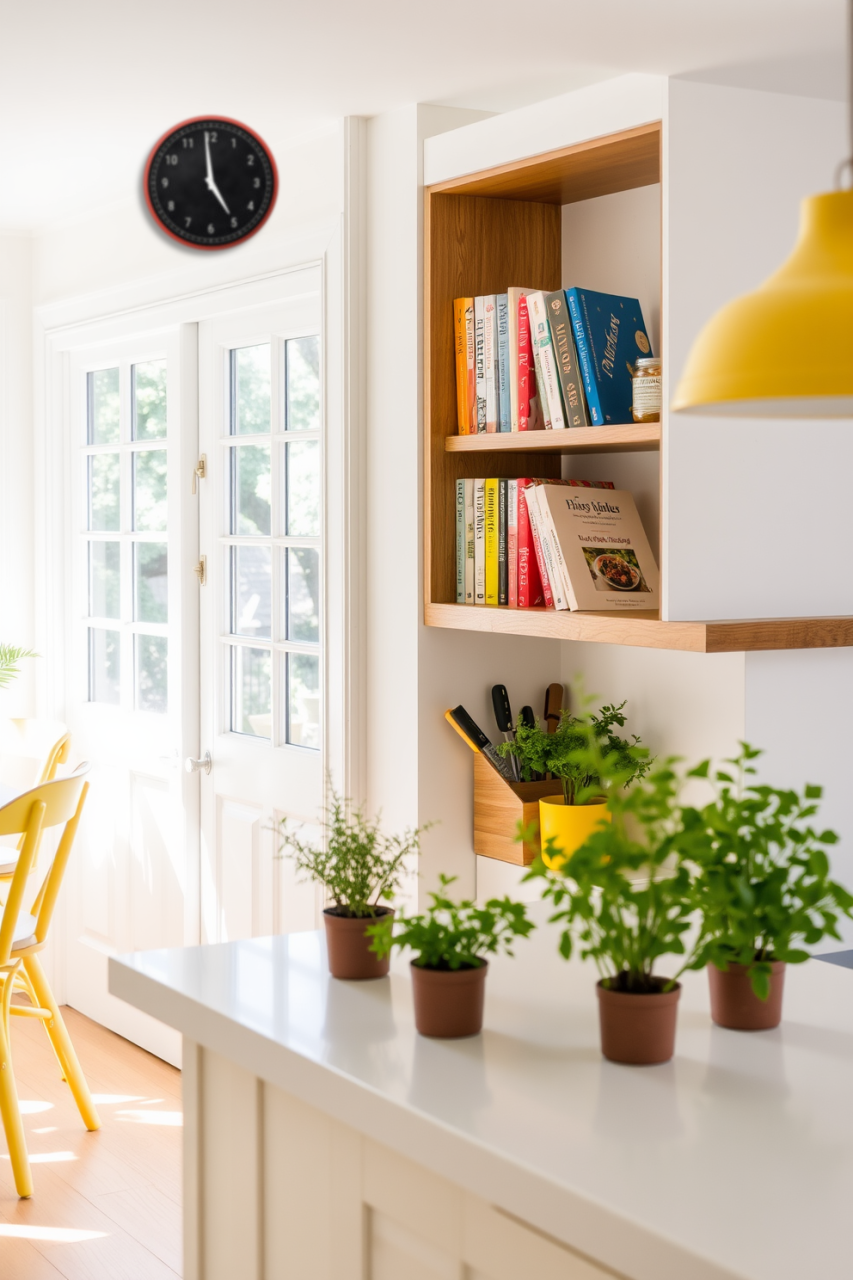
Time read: 4 h 59 min
